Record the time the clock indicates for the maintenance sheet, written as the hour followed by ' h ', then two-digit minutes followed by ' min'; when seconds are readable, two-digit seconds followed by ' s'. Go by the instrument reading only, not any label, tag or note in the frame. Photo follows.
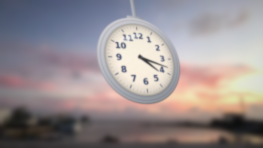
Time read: 4 h 18 min
